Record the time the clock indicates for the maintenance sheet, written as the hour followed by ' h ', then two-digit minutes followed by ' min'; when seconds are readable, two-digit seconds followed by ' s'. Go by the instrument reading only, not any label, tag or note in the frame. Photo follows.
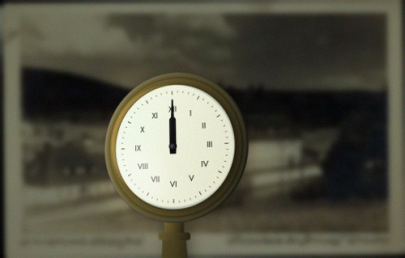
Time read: 12 h 00 min
